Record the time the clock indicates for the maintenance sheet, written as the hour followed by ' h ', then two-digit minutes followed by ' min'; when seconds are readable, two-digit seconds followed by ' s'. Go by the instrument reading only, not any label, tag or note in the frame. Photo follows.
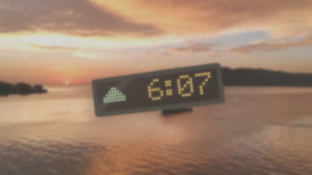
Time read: 6 h 07 min
